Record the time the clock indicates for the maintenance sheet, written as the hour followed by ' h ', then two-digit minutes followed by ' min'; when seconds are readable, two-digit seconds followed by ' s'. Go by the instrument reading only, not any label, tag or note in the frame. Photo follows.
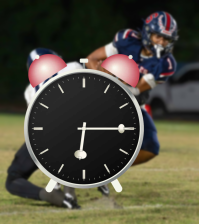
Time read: 6 h 15 min
